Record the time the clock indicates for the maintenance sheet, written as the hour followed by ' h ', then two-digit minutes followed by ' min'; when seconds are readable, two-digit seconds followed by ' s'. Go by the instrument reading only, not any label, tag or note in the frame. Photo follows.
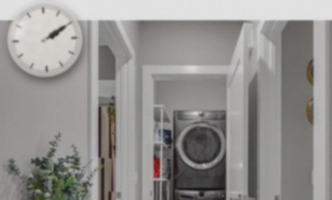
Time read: 2 h 10 min
